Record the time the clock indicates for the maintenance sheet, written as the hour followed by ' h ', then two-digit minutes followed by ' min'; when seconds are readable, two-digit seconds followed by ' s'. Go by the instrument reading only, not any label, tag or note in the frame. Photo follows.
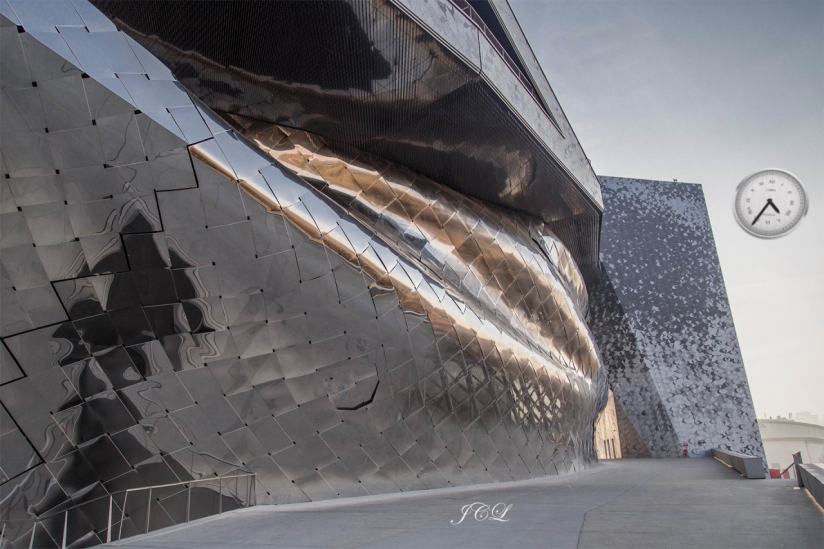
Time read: 4 h 35 min
